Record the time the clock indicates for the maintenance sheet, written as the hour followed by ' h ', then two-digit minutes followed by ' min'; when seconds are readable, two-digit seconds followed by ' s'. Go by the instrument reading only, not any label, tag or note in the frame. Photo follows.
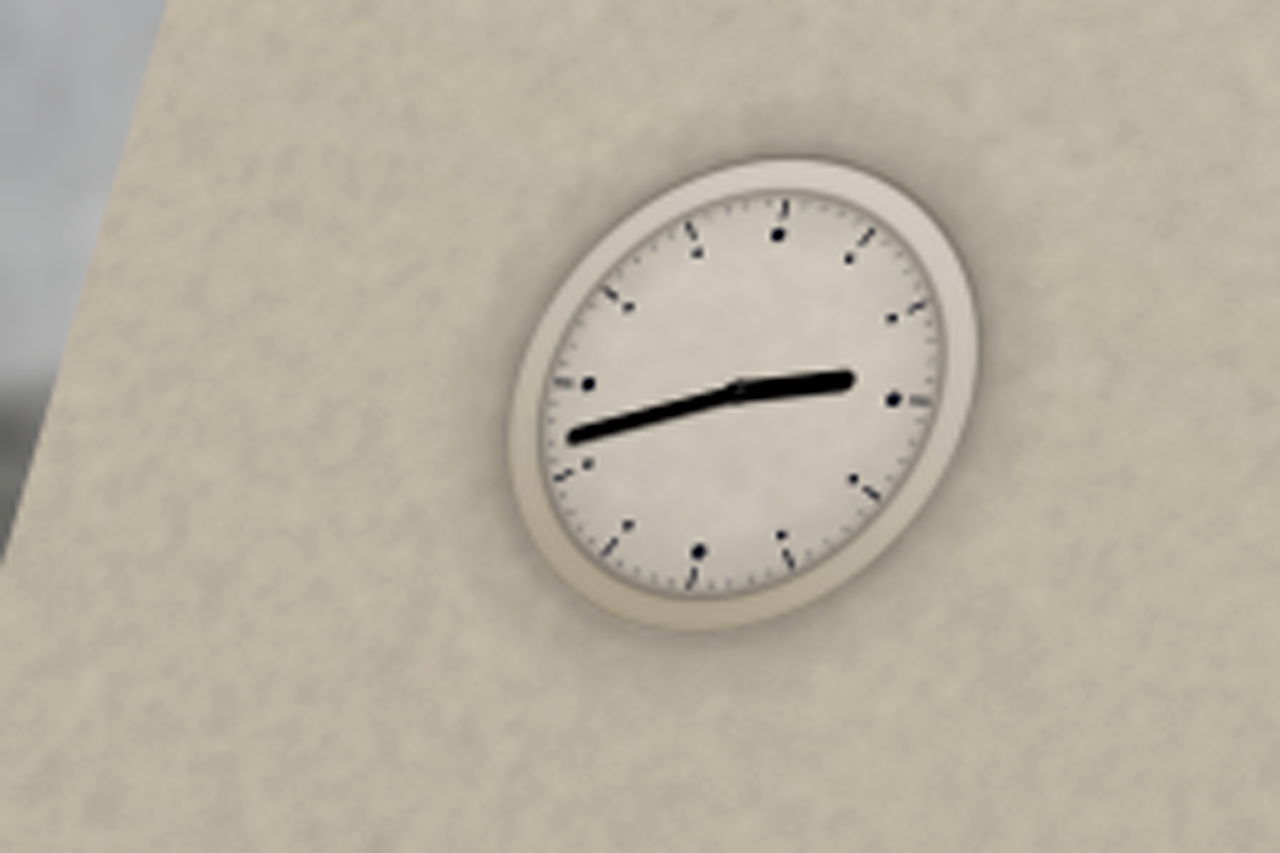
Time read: 2 h 42 min
